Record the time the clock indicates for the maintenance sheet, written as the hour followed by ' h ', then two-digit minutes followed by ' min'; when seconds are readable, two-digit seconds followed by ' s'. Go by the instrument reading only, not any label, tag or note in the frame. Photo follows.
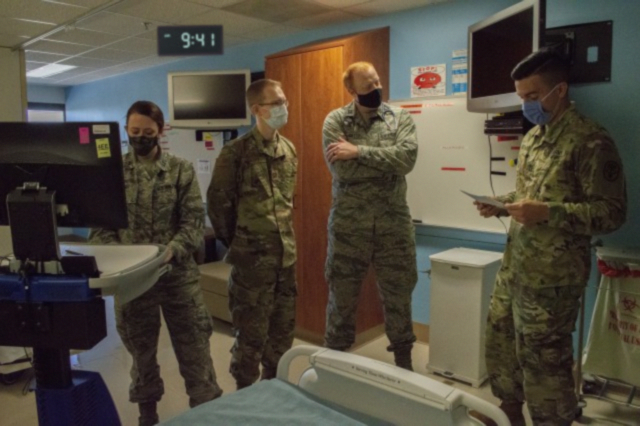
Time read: 9 h 41 min
